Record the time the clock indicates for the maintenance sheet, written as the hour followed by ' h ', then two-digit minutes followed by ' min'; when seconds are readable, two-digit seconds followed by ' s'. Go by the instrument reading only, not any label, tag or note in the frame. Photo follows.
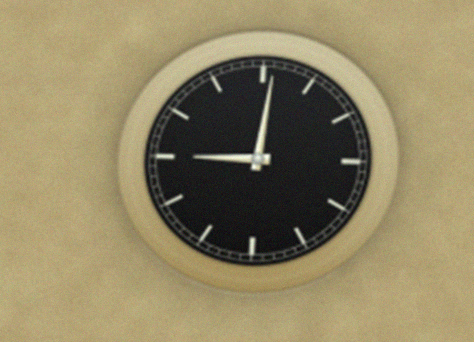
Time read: 9 h 01 min
